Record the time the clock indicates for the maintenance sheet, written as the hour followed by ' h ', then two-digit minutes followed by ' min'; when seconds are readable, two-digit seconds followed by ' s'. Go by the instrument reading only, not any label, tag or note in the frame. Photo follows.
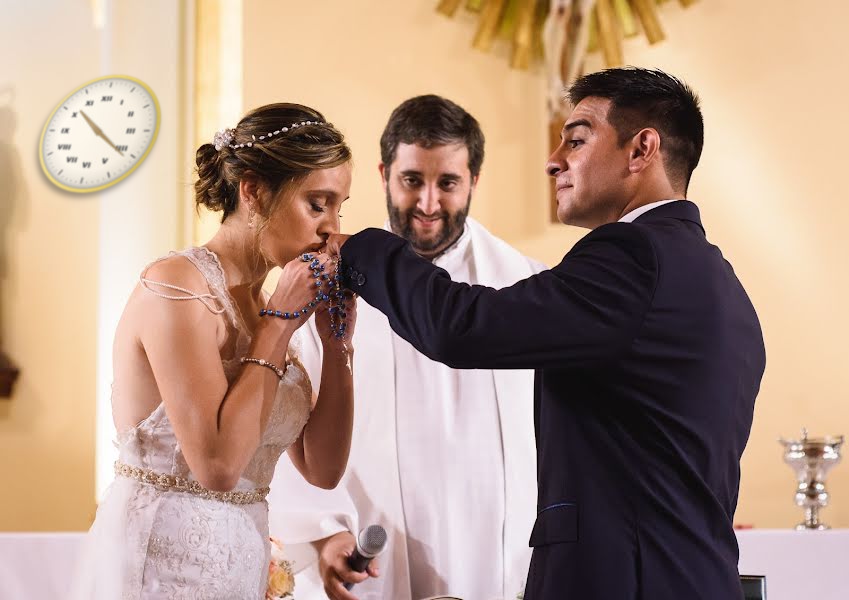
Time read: 10 h 21 min
